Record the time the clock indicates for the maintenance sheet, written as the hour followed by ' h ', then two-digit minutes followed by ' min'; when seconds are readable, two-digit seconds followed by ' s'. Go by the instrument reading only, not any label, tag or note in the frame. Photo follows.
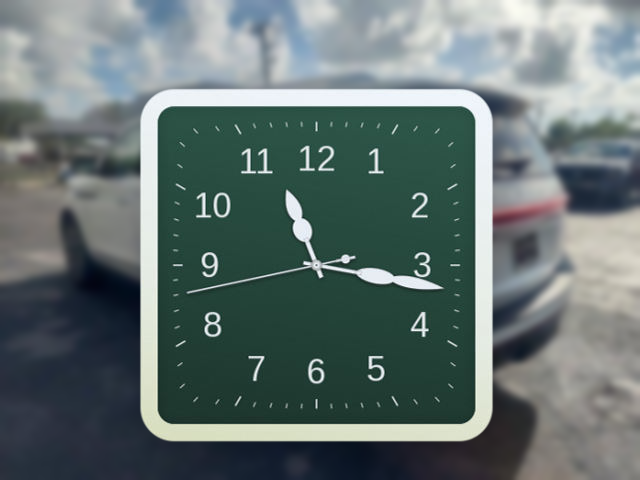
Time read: 11 h 16 min 43 s
